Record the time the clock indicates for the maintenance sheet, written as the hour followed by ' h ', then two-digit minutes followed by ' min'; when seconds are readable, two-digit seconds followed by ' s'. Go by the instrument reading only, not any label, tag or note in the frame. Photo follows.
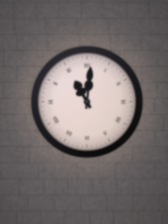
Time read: 11 h 01 min
